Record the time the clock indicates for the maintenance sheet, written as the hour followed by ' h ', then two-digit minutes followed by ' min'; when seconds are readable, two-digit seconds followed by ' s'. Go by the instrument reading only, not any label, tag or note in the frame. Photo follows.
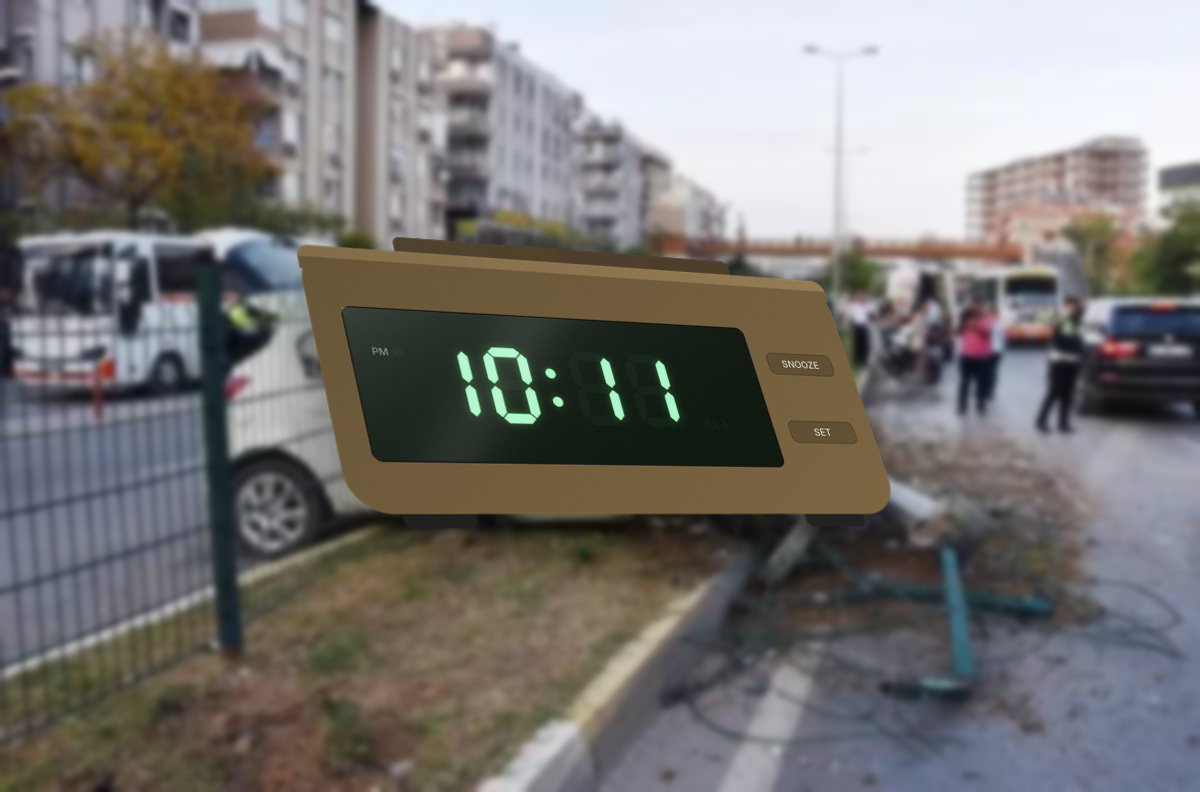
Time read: 10 h 11 min
